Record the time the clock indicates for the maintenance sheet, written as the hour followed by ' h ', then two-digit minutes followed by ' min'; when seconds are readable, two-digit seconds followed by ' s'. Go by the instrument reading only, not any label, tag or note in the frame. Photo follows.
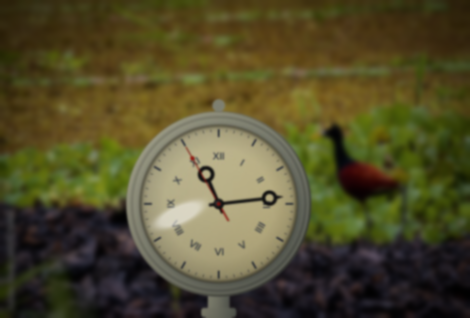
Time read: 11 h 13 min 55 s
